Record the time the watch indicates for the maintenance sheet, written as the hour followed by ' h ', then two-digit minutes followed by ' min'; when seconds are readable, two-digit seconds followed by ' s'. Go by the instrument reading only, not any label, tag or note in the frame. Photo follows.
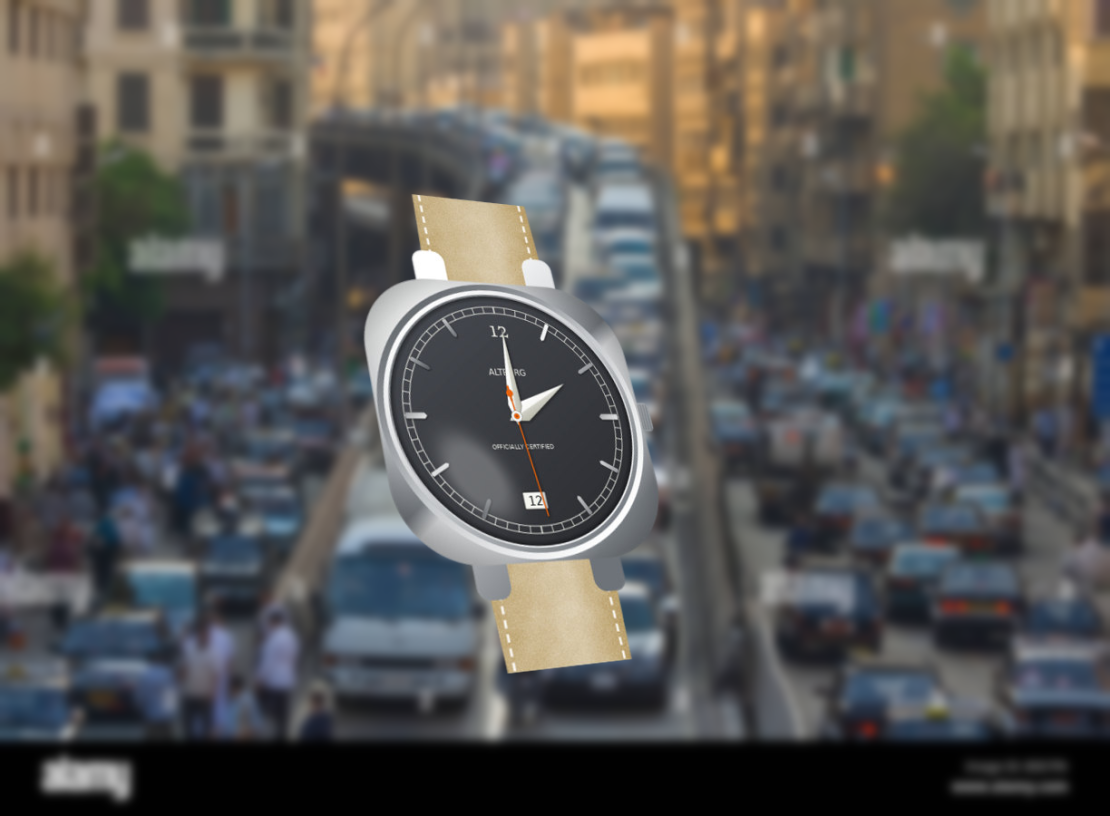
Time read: 2 h 00 min 29 s
